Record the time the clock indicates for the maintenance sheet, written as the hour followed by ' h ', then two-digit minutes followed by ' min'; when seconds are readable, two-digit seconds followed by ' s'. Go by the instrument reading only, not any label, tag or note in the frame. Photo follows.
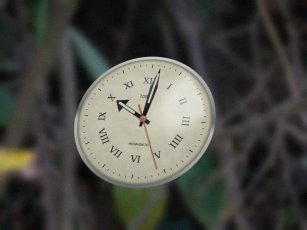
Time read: 10 h 01 min 26 s
